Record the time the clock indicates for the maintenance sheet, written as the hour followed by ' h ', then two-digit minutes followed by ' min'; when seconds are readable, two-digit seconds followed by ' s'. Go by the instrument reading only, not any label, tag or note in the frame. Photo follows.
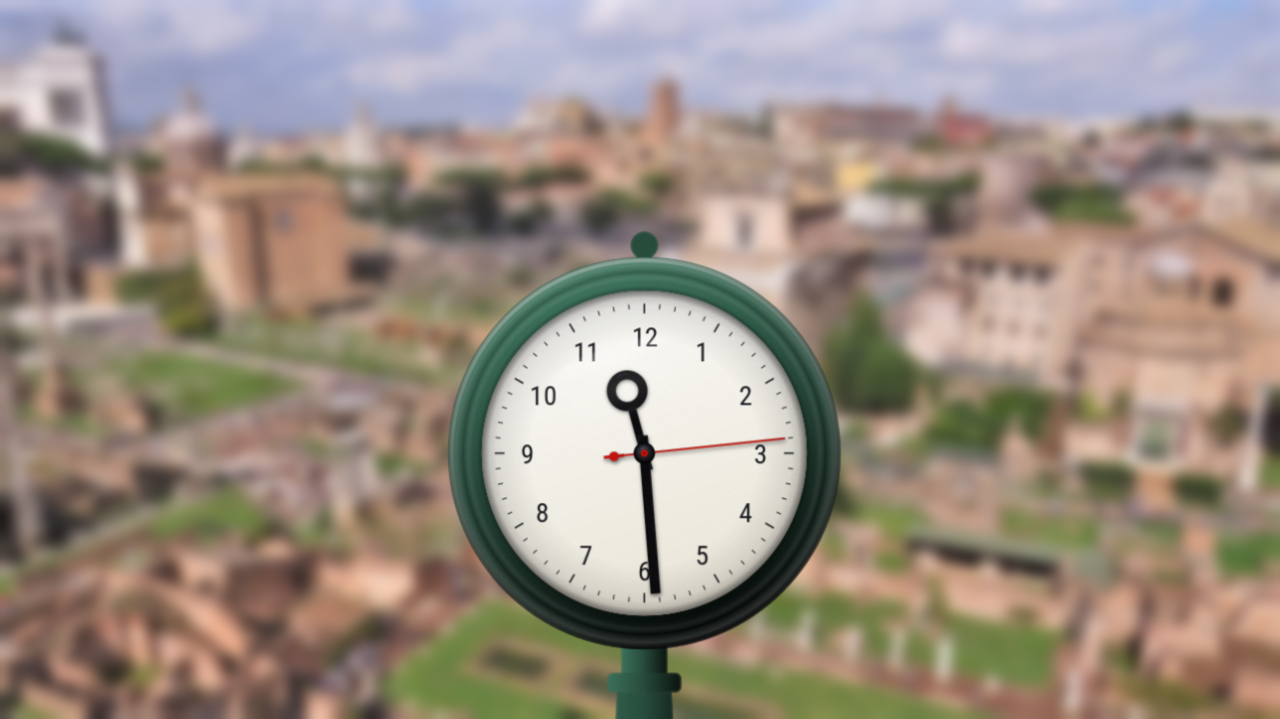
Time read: 11 h 29 min 14 s
